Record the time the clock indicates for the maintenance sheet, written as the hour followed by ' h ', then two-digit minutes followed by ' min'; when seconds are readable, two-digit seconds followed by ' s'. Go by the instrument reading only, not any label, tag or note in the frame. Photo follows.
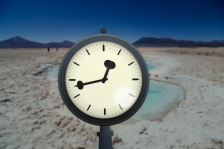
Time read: 12 h 43 min
